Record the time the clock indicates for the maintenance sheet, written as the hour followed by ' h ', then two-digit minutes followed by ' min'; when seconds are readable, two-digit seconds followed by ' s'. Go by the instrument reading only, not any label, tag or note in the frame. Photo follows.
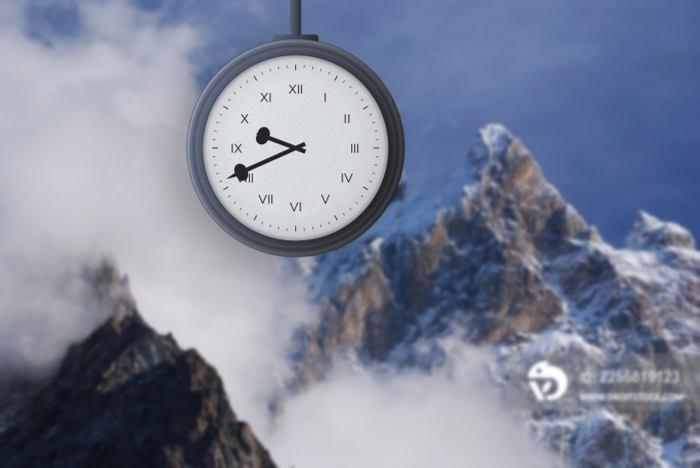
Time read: 9 h 41 min
